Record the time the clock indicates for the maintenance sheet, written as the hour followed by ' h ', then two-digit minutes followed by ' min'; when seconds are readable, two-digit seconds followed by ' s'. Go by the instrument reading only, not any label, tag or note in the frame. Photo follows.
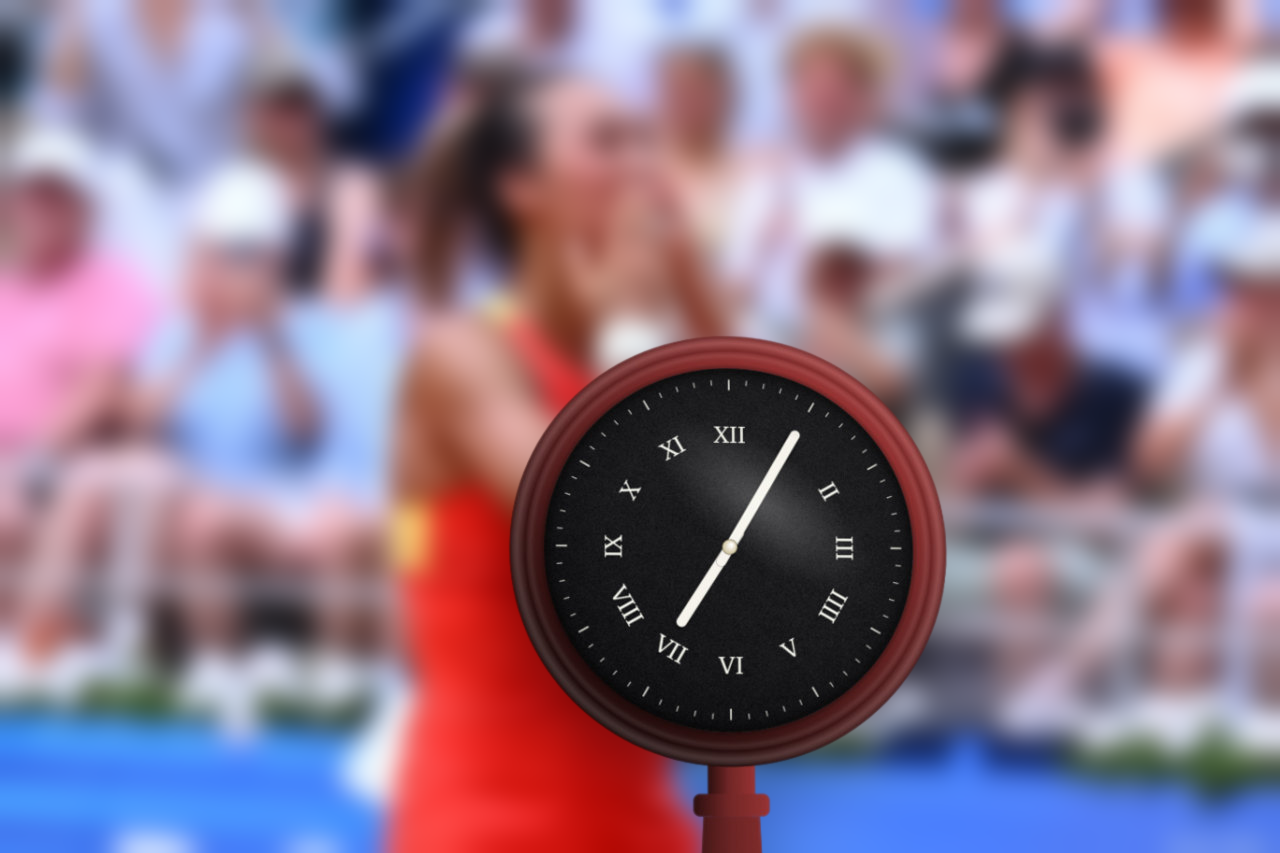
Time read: 7 h 05 min
